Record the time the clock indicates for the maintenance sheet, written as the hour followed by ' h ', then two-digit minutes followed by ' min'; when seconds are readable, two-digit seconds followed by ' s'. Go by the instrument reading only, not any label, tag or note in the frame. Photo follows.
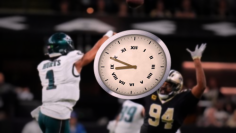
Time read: 8 h 49 min
